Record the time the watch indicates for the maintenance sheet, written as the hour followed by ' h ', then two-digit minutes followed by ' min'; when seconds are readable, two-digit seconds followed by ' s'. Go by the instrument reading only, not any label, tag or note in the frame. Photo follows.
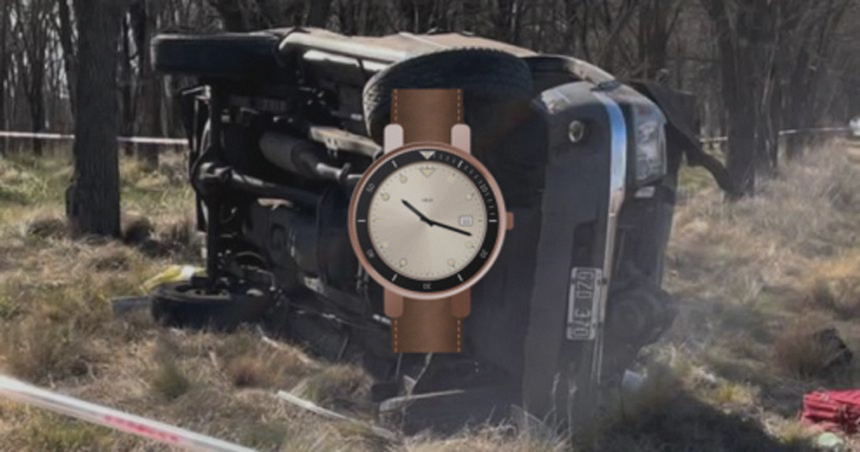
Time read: 10 h 18 min
